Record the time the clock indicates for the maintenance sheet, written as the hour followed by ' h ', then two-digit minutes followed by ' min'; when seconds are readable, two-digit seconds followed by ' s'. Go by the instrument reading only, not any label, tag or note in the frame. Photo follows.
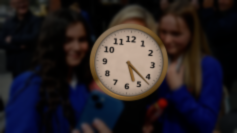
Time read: 5 h 22 min
